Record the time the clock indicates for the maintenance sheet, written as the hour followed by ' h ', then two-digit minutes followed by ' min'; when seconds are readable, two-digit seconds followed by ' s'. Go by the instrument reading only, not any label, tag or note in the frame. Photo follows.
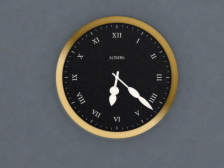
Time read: 6 h 22 min
